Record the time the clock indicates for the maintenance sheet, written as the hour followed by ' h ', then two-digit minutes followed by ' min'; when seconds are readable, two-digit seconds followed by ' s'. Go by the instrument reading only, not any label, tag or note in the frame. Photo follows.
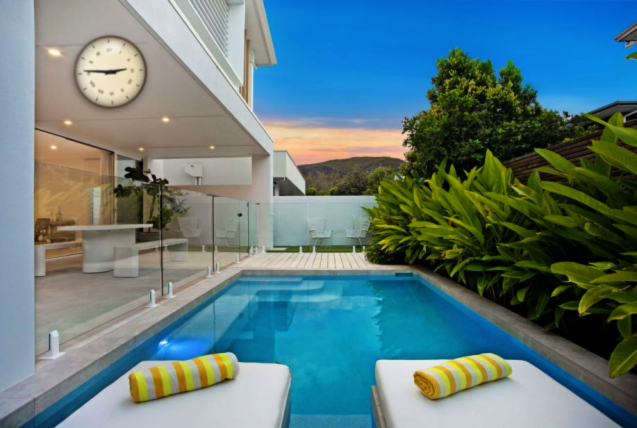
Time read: 2 h 46 min
